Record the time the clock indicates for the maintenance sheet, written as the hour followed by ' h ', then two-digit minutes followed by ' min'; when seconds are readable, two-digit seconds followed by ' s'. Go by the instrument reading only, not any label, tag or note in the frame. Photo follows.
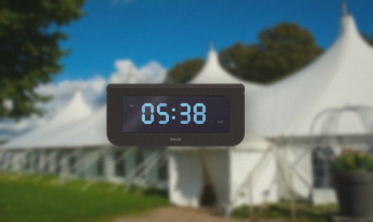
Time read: 5 h 38 min
